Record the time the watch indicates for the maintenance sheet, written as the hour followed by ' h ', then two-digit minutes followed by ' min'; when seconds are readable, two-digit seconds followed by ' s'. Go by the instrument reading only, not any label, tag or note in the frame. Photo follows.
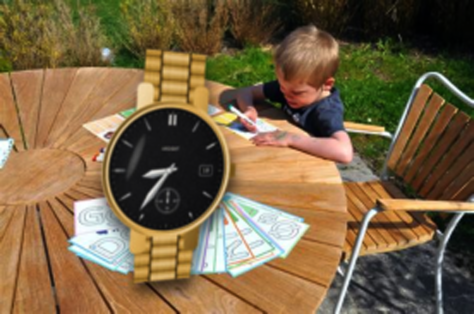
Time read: 8 h 36 min
